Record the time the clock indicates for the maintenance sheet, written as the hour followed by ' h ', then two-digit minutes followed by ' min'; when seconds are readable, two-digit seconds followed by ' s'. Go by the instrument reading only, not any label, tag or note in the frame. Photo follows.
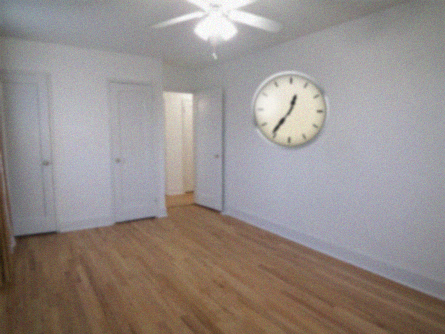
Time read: 12 h 36 min
